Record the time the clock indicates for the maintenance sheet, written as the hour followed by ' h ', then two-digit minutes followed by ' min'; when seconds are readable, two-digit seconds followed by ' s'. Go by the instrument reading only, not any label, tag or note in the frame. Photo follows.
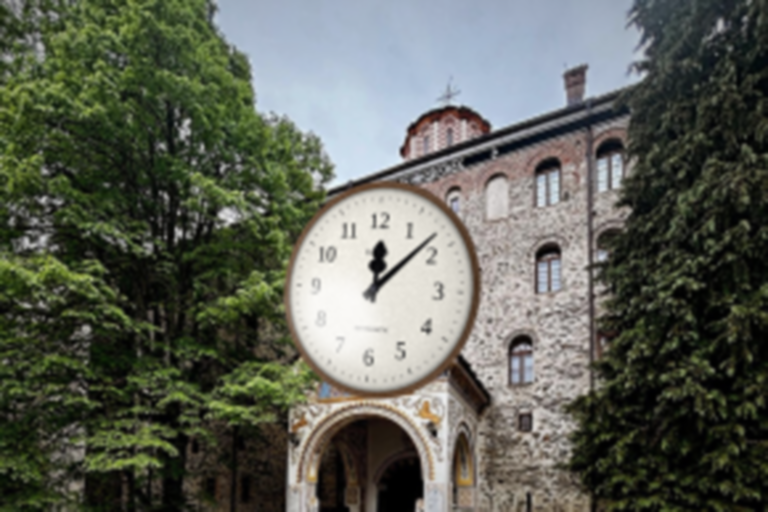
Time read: 12 h 08 min
